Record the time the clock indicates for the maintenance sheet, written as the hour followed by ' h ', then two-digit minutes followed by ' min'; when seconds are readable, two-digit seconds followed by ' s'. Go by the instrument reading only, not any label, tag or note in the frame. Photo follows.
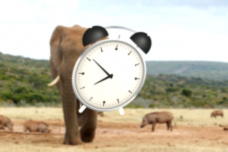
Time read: 7 h 51 min
